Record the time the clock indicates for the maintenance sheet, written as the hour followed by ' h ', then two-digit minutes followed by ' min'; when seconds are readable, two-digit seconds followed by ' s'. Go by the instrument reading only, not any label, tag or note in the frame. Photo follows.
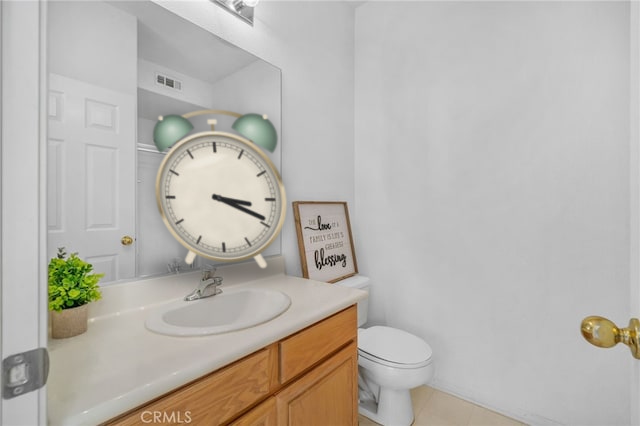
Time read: 3 h 19 min
